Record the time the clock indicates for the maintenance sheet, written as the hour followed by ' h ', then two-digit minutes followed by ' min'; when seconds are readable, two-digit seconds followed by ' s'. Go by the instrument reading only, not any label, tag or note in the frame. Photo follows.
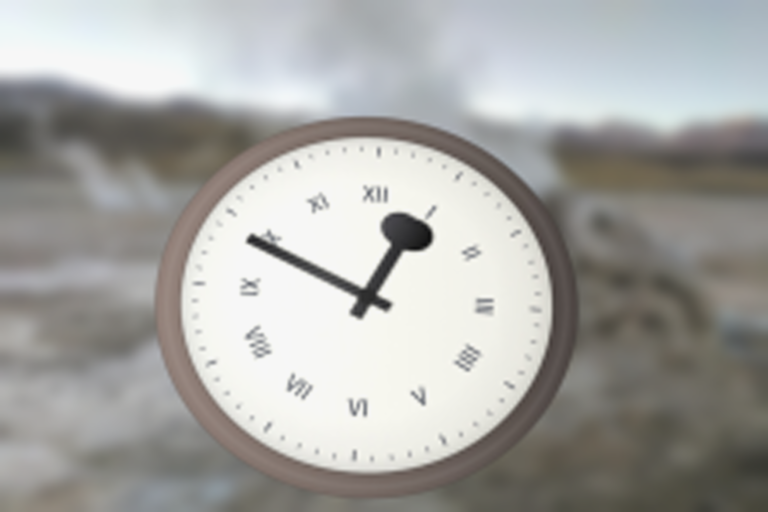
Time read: 12 h 49 min
